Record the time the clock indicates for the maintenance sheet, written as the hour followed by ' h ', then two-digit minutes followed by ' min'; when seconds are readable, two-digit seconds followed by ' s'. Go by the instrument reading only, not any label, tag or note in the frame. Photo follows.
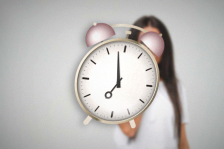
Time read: 6 h 58 min
